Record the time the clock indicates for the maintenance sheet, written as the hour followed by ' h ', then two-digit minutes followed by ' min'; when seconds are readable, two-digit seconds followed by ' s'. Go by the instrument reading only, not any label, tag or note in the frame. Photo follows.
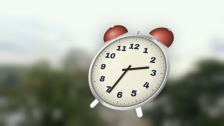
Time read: 2 h 34 min
